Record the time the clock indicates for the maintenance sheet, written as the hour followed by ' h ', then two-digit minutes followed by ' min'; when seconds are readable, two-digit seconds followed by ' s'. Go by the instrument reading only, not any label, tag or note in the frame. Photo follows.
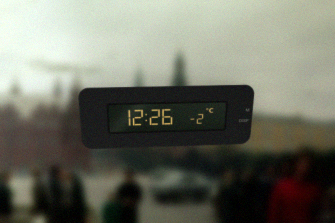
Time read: 12 h 26 min
